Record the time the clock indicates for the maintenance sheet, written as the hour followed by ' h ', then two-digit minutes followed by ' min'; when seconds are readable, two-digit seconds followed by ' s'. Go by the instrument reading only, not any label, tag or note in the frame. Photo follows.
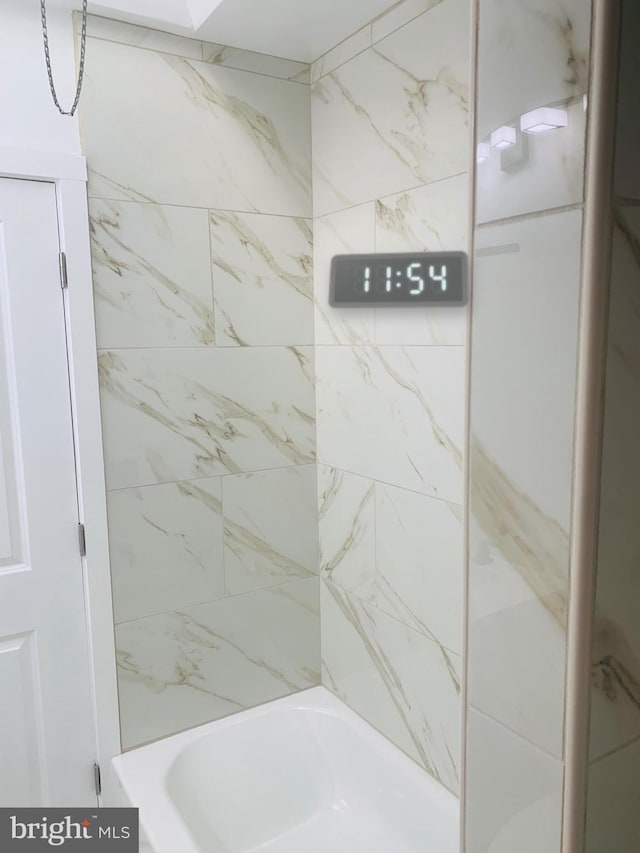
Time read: 11 h 54 min
